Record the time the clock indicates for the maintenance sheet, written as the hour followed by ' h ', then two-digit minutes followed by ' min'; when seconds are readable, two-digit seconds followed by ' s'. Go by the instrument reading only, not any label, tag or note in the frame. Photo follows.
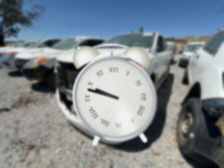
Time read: 9 h 48 min
